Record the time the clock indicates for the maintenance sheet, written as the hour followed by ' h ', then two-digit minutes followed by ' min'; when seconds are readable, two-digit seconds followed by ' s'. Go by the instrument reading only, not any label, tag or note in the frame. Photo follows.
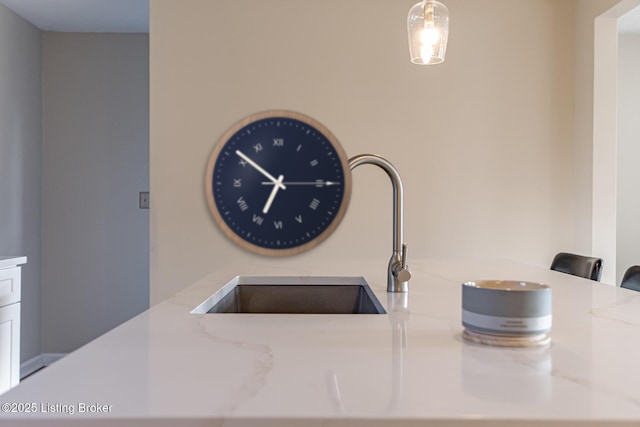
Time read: 6 h 51 min 15 s
